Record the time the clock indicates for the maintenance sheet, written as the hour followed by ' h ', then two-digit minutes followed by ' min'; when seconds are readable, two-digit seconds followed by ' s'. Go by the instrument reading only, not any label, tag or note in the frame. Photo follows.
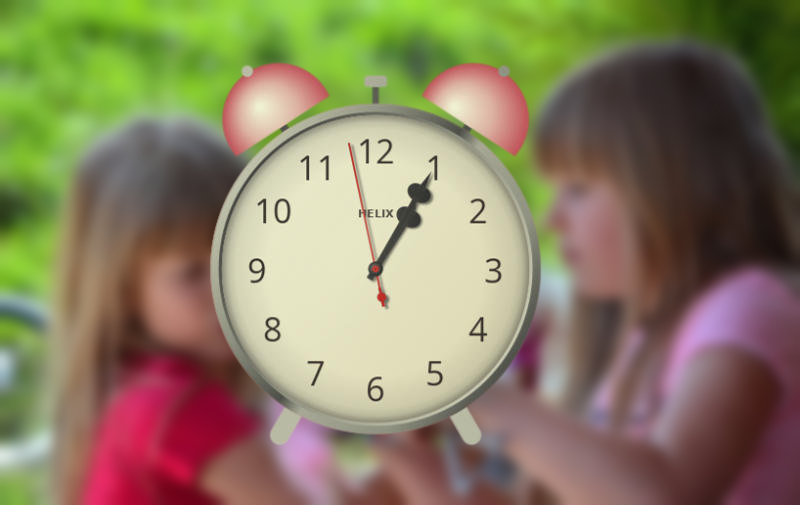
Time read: 1 h 04 min 58 s
